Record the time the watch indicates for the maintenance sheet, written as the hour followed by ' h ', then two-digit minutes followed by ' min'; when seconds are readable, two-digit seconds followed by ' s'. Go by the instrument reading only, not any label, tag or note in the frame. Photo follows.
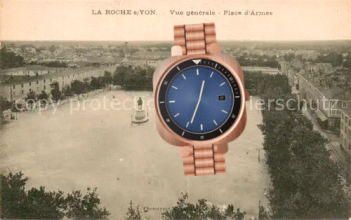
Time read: 12 h 34 min
